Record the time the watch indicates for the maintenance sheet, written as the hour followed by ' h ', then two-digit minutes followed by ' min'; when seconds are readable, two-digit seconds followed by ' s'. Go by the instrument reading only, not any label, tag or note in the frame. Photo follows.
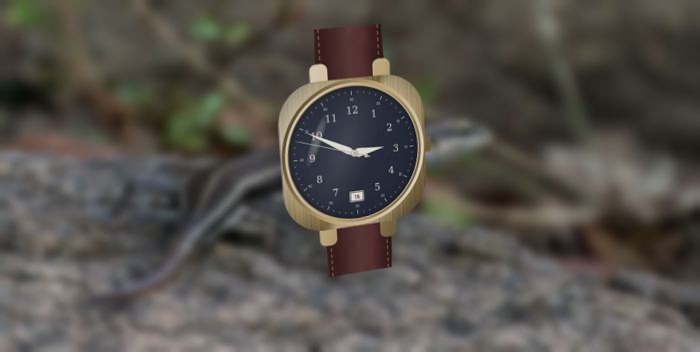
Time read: 2 h 49 min 48 s
